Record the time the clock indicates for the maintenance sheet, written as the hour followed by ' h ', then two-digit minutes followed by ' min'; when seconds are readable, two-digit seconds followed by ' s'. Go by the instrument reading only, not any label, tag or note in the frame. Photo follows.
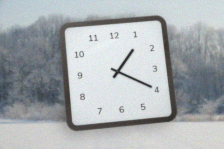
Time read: 1 h 20 min
